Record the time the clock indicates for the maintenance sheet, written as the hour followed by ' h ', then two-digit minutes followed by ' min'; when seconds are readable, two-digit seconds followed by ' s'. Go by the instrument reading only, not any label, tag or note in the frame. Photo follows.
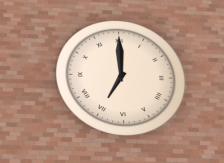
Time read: 7 h 00 min
